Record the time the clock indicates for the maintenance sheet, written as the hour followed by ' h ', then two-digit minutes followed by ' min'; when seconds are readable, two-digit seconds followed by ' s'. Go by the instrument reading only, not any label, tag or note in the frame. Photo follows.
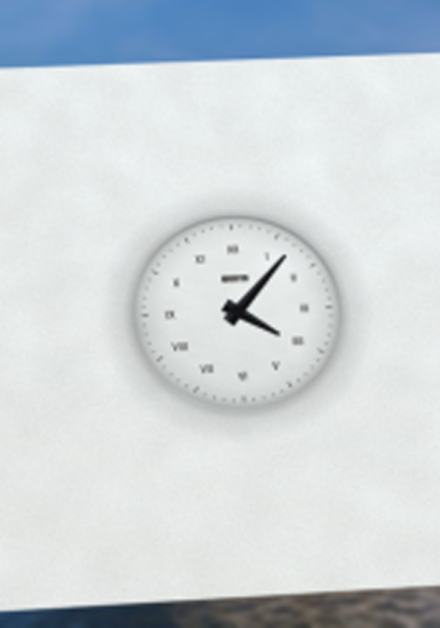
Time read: 4 h 07 min
